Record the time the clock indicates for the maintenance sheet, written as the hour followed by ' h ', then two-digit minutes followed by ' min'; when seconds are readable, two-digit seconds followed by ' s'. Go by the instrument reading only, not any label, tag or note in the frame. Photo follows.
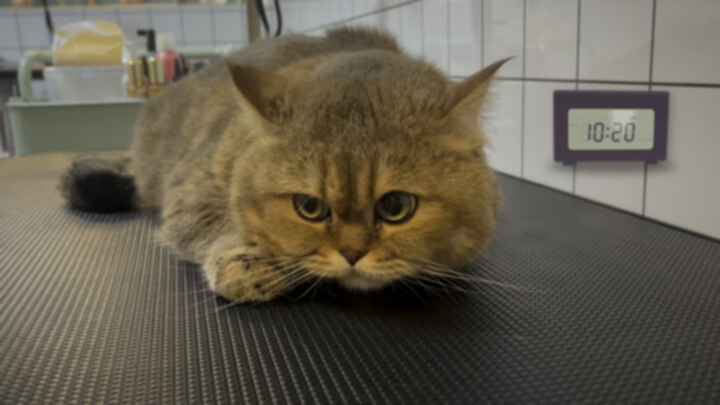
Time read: 10 h 20 min
